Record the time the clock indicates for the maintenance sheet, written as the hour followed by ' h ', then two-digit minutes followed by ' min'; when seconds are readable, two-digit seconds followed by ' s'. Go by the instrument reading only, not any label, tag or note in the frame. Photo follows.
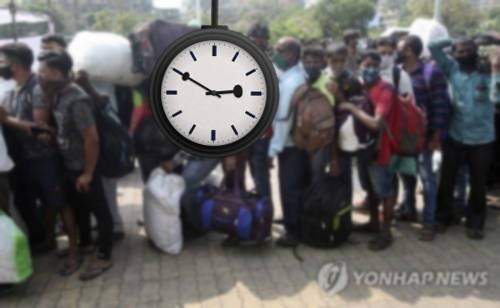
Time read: 2 h 50 min
